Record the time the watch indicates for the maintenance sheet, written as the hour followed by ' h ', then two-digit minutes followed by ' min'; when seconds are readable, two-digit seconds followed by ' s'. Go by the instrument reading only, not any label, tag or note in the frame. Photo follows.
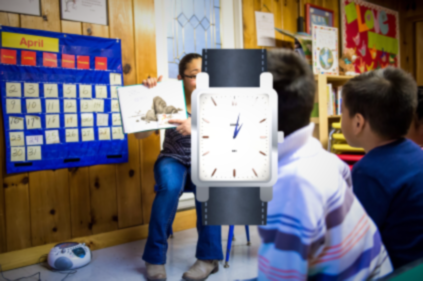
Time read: 1 h 02 min
